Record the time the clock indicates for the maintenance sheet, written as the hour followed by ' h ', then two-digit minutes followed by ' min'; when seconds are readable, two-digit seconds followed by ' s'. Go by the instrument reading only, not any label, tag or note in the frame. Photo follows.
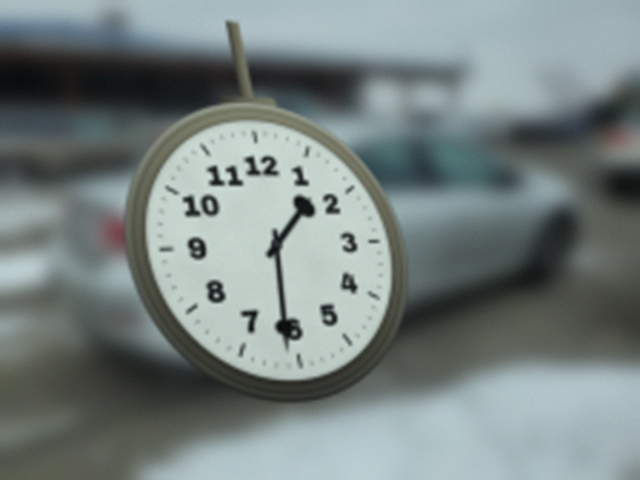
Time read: 1 h 31 min
